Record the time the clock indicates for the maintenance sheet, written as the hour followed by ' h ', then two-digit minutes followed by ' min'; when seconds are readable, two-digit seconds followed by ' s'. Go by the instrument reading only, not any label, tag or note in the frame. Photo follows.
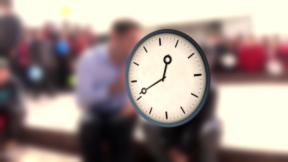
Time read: 12 h 41 min
